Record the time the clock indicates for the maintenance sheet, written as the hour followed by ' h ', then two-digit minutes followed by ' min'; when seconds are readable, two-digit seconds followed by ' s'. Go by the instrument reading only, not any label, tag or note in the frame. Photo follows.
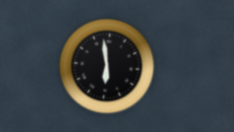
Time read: 5 h 58 min
